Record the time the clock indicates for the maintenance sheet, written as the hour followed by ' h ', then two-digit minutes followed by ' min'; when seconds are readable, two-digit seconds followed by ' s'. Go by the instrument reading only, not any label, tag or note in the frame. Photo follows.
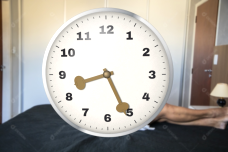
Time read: 8 h 26 min
